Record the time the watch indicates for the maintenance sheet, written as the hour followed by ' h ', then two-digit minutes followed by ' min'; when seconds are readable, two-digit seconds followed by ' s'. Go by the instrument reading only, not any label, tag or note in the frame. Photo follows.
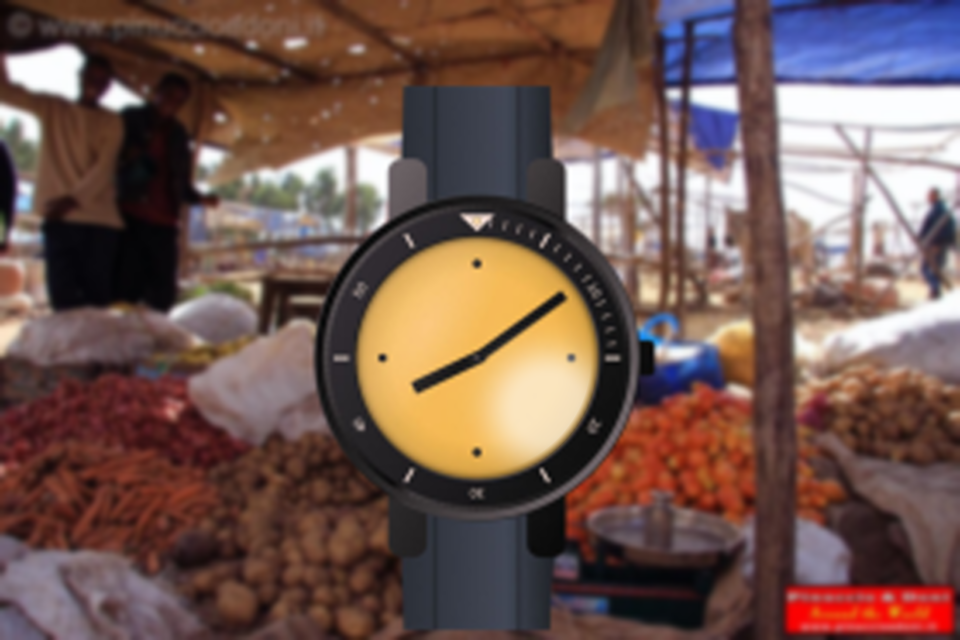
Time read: 8 h 09 min
